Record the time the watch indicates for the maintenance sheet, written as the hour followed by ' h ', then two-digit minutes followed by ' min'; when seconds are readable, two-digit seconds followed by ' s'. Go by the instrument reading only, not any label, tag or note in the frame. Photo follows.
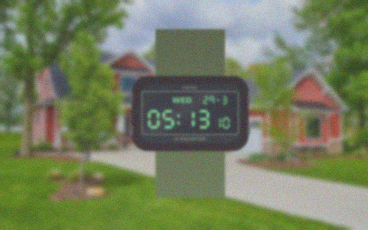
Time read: 5 h 13 min
